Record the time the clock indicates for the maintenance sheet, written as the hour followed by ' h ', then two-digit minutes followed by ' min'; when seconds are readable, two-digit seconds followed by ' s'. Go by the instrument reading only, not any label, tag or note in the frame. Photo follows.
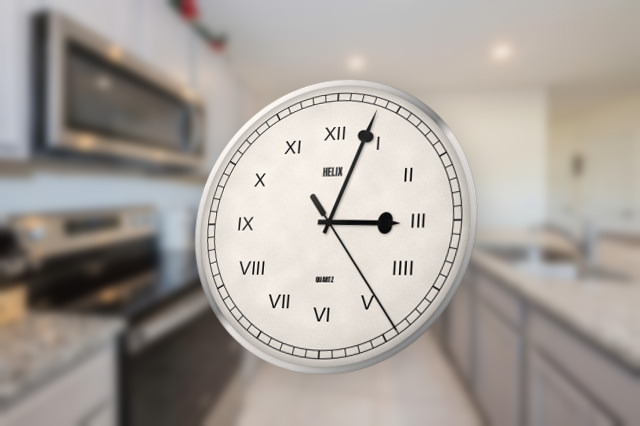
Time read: 3 h 03 min 24 s
